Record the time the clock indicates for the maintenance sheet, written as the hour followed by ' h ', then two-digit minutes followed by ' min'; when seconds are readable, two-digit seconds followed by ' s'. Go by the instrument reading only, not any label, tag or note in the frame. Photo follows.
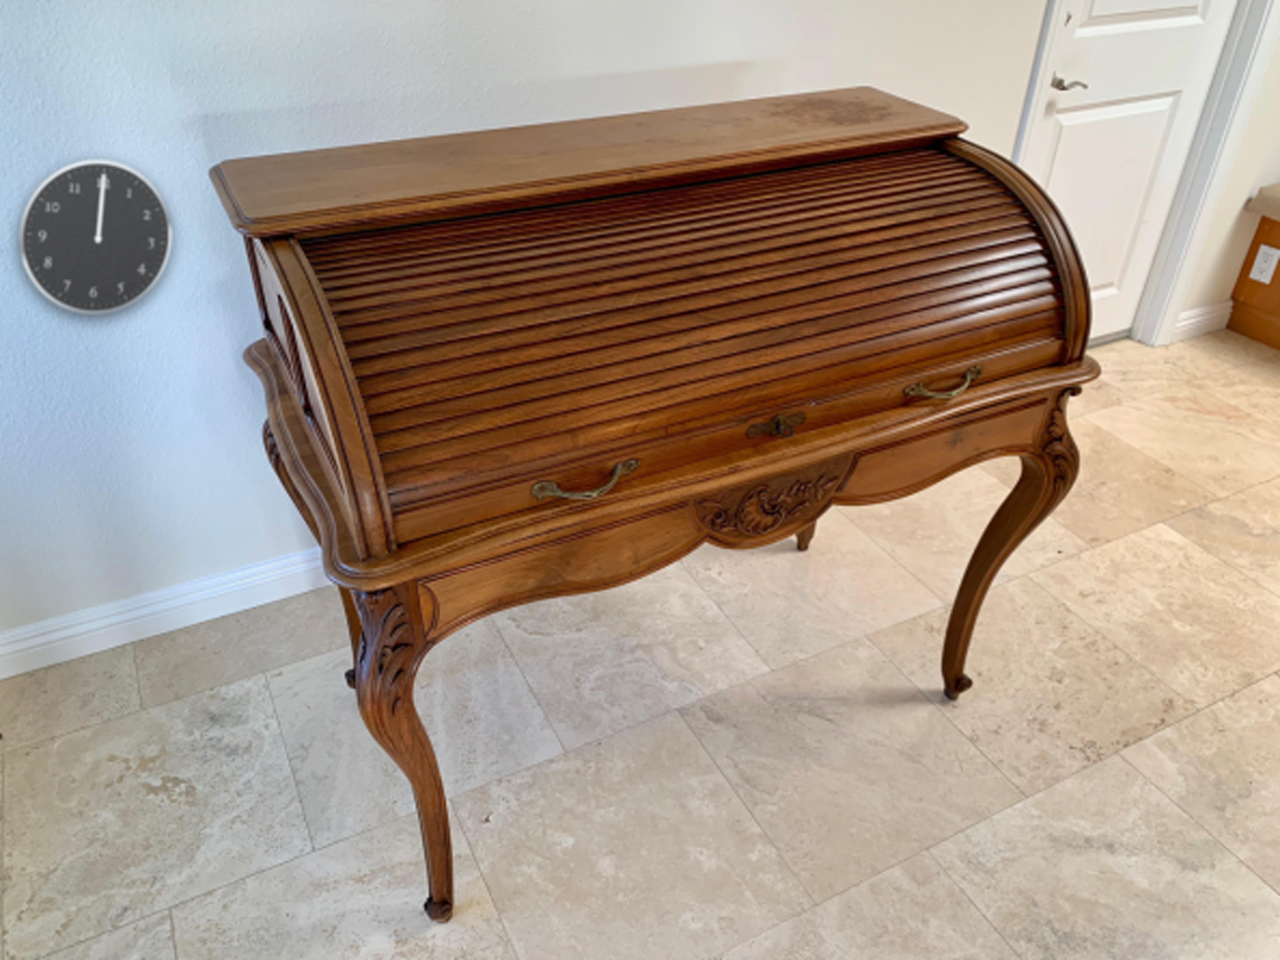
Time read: 12 h 00 min
